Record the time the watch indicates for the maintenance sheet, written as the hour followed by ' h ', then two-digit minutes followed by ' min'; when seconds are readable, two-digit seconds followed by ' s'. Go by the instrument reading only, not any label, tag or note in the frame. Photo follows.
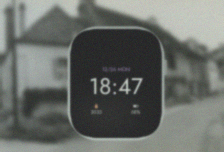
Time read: 18 h 47 min
